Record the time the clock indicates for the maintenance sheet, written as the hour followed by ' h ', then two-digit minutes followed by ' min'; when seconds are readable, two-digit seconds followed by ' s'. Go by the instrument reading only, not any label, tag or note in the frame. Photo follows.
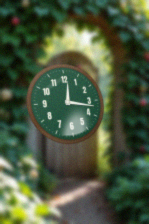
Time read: 12 h 17 min
